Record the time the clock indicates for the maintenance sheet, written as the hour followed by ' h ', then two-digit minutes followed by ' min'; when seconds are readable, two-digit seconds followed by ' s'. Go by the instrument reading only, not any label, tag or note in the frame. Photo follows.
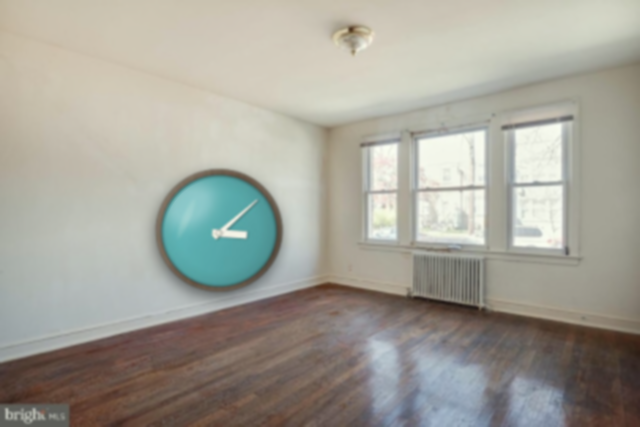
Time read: 3 h 08 min
